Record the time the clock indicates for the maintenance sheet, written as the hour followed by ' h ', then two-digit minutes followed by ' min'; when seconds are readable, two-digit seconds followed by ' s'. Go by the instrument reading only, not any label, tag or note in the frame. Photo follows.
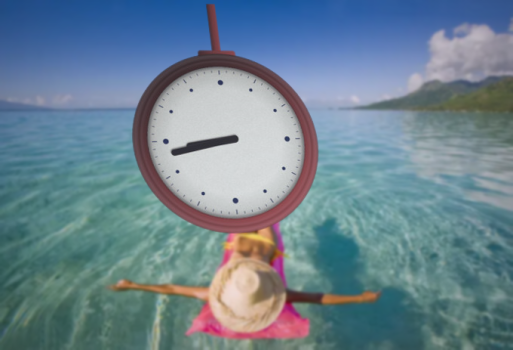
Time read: 8 h 43 min
